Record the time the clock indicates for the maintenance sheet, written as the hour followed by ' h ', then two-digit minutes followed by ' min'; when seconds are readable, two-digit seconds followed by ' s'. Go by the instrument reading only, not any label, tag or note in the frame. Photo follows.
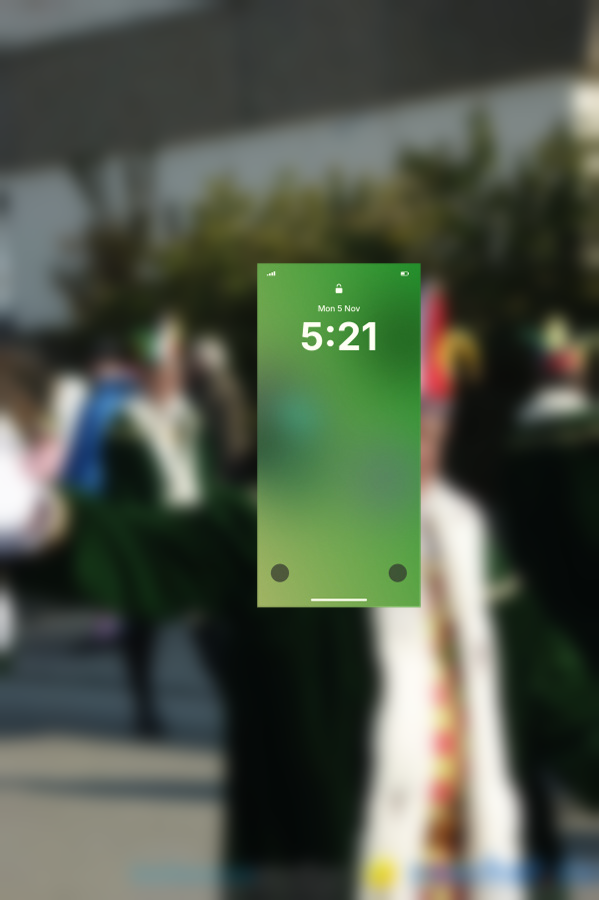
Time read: 5 h 21 min
